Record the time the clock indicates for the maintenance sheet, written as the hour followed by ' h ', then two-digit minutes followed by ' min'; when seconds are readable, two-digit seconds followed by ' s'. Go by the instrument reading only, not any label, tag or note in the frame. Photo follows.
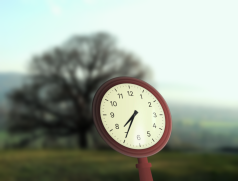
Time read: 7 h 35 min
